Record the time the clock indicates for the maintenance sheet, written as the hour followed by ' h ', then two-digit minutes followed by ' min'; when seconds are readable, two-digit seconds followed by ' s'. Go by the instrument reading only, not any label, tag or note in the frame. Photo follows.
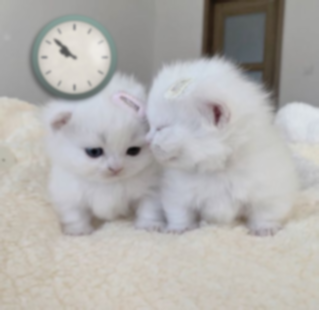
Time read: 9 h 52 min
